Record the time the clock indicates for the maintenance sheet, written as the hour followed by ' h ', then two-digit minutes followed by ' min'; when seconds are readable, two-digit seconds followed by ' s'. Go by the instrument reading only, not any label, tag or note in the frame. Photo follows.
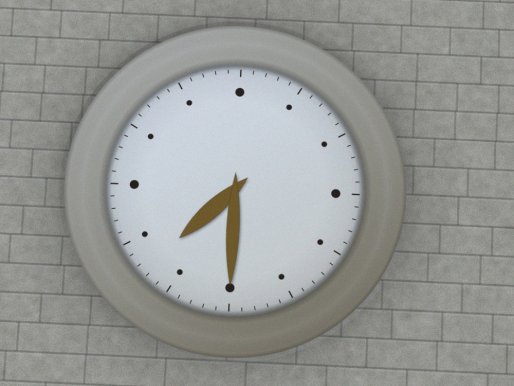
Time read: 7 h 30 min
